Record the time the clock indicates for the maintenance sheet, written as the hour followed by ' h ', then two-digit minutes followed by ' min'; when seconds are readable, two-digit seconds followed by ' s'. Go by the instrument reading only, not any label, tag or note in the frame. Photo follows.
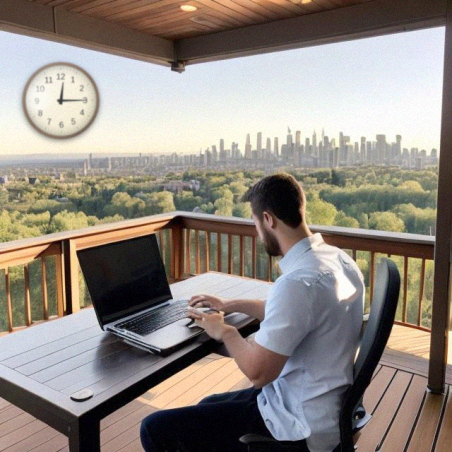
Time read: 12 h 15 min
